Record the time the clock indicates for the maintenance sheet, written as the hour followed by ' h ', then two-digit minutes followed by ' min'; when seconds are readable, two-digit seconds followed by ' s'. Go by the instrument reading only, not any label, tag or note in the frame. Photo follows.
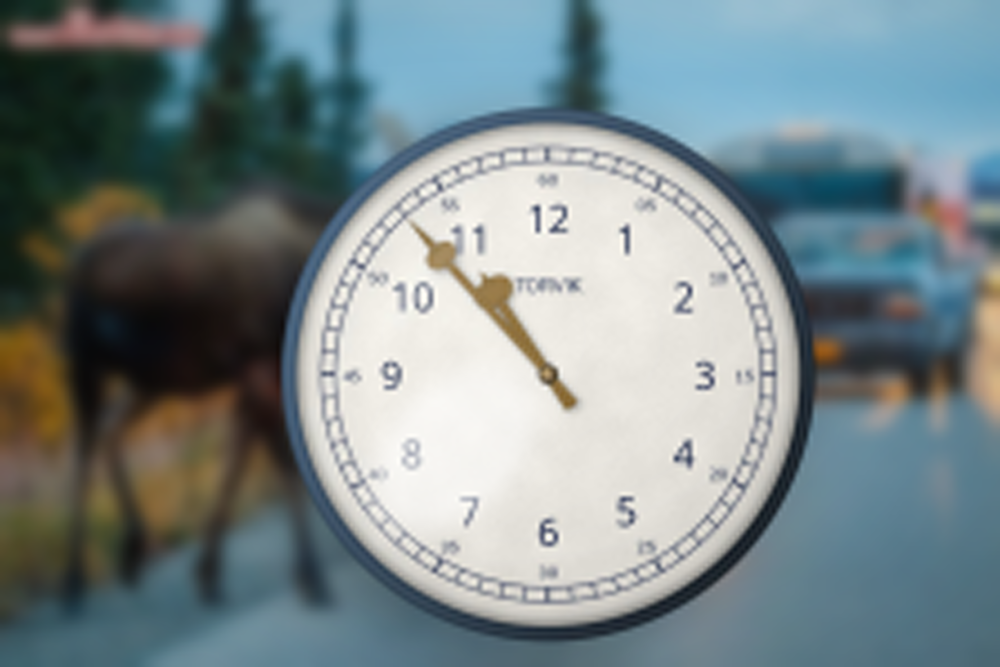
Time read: 10 h 53 min
